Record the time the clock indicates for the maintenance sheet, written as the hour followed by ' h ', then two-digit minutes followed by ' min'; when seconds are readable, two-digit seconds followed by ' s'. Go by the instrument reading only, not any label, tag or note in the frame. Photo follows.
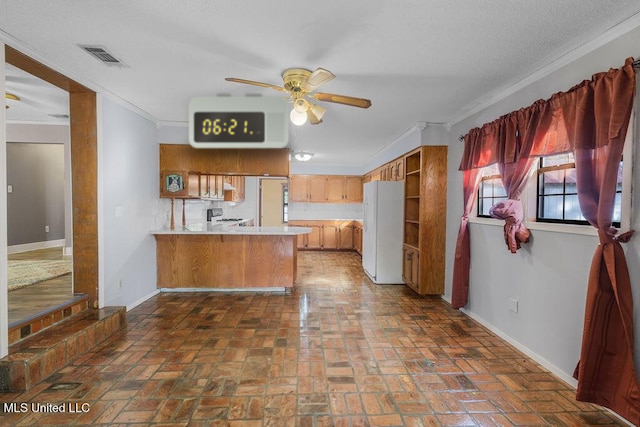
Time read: 6 h 21 min
